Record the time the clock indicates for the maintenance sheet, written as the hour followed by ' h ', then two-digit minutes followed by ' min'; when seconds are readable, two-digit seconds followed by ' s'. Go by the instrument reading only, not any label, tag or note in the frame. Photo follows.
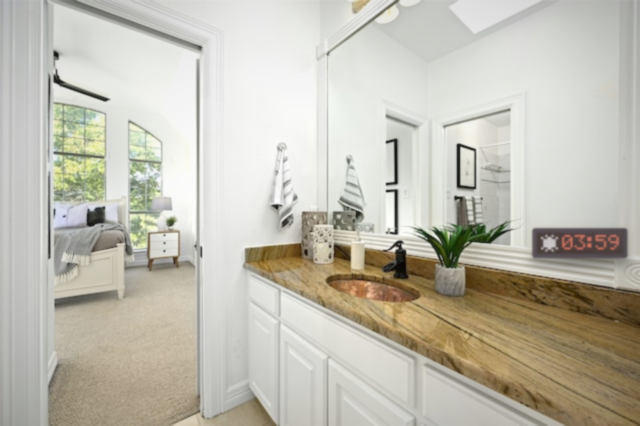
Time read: 3 h 59 min
